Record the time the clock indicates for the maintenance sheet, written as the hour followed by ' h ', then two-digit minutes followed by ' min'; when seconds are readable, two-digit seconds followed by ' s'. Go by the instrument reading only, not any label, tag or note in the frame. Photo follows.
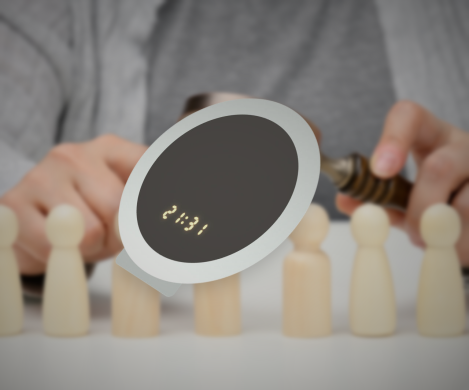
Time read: 21 h 31 min
